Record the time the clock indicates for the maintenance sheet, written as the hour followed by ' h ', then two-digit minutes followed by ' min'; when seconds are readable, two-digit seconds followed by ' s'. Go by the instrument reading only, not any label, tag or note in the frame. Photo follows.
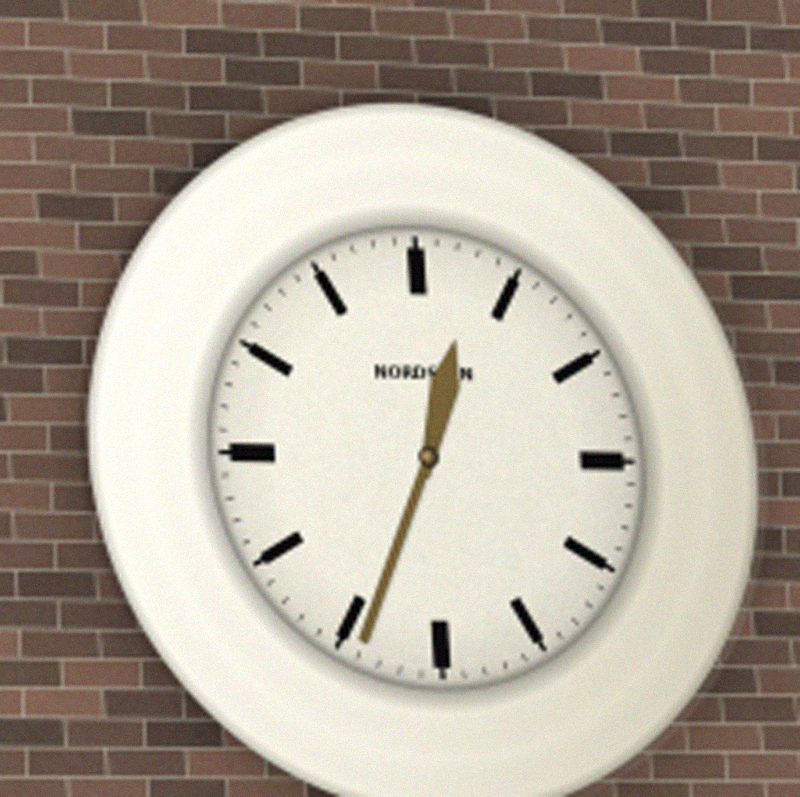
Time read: 12 h 34 min
